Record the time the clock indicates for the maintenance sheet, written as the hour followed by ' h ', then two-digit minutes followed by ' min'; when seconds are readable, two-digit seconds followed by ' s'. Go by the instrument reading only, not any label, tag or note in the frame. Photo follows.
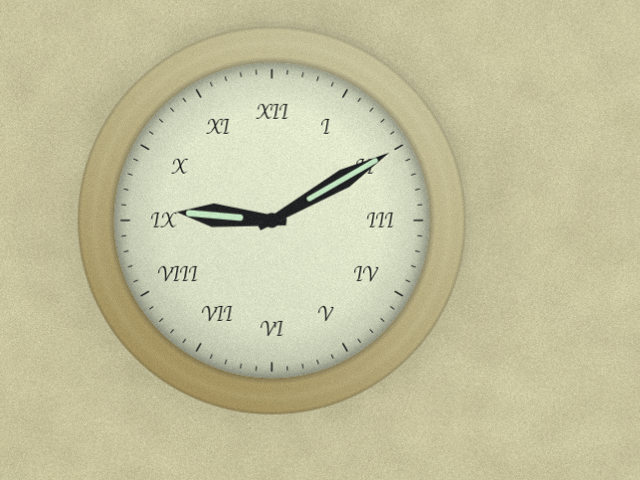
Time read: 9 h 10 min
